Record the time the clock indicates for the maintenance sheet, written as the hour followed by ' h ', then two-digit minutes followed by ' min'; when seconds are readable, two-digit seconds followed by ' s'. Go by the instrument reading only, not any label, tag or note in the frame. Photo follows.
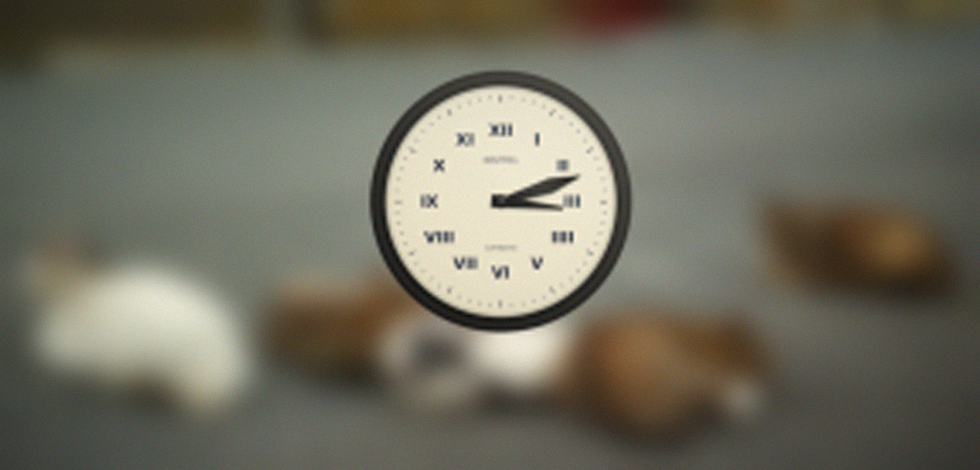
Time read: 3 h 12 min
